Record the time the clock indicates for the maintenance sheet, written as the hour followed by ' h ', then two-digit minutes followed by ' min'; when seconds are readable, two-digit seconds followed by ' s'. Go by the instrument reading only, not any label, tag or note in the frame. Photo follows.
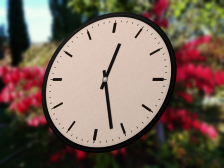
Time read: 12 h 27 min
